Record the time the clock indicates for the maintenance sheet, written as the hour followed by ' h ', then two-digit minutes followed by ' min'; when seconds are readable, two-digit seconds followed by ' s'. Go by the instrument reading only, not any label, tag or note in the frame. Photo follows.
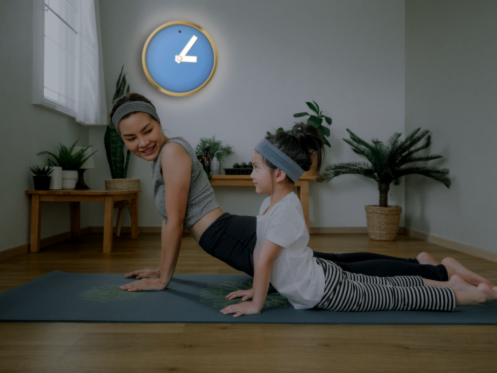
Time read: 3 h 06 min
